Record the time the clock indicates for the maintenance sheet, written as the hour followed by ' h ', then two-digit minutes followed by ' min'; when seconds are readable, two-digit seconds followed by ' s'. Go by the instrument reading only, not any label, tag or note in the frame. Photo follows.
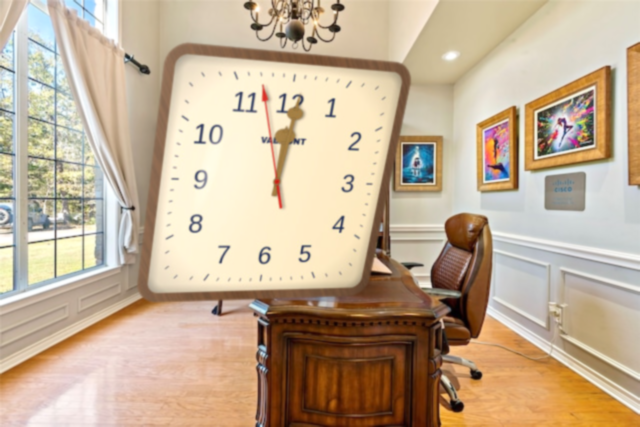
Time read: 12 h 00 min 57 s
